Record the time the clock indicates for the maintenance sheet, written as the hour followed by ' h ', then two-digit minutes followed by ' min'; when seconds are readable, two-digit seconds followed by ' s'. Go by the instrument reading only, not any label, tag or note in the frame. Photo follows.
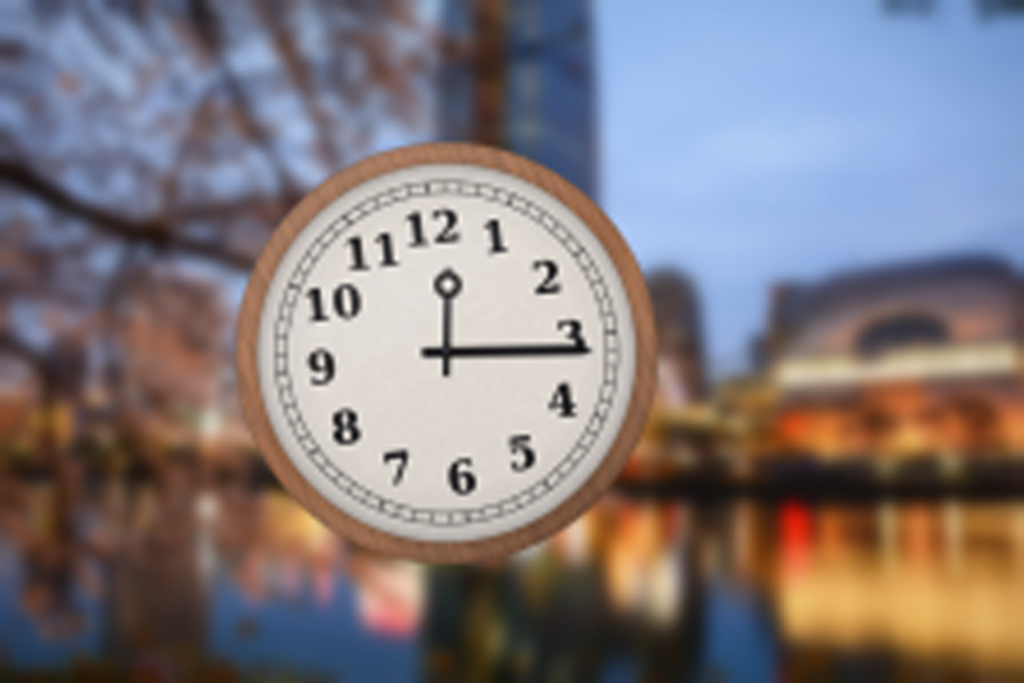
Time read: 12 h 16 min
